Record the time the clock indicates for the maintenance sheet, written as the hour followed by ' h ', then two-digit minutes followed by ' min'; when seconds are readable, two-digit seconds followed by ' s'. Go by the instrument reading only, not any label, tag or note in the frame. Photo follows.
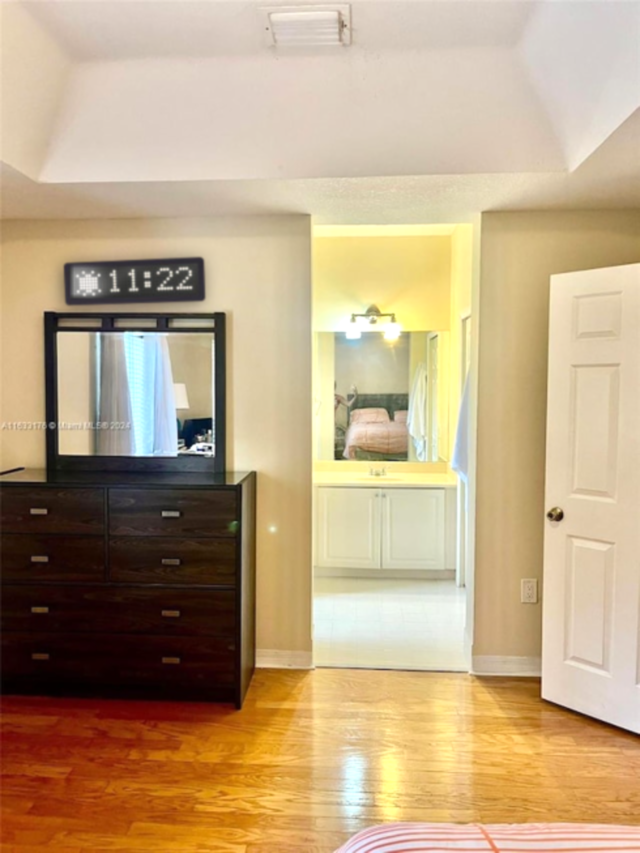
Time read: 11 h 22 min
